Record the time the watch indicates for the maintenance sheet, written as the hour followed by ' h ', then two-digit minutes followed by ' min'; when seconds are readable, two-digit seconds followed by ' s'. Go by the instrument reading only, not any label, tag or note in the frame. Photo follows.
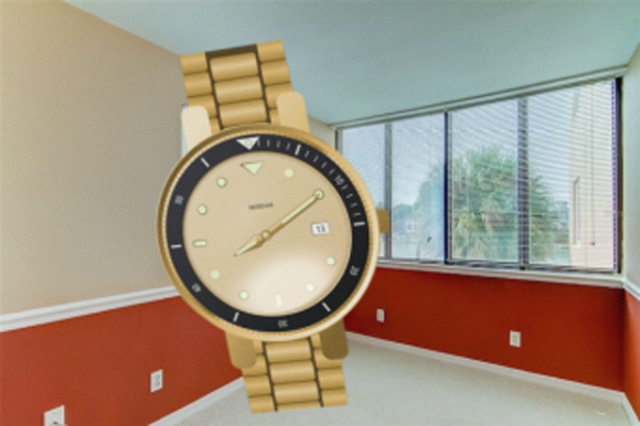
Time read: 8 h 10 min
